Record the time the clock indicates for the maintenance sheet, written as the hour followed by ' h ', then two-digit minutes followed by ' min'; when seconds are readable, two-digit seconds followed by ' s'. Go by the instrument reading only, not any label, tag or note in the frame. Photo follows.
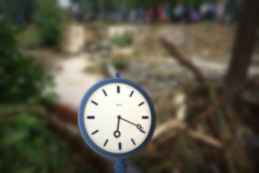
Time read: 6 h 19 min
